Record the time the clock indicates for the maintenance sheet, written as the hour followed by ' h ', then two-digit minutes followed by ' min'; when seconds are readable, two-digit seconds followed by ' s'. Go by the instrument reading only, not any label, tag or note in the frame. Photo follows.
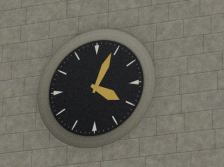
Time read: 4 h 04 min
